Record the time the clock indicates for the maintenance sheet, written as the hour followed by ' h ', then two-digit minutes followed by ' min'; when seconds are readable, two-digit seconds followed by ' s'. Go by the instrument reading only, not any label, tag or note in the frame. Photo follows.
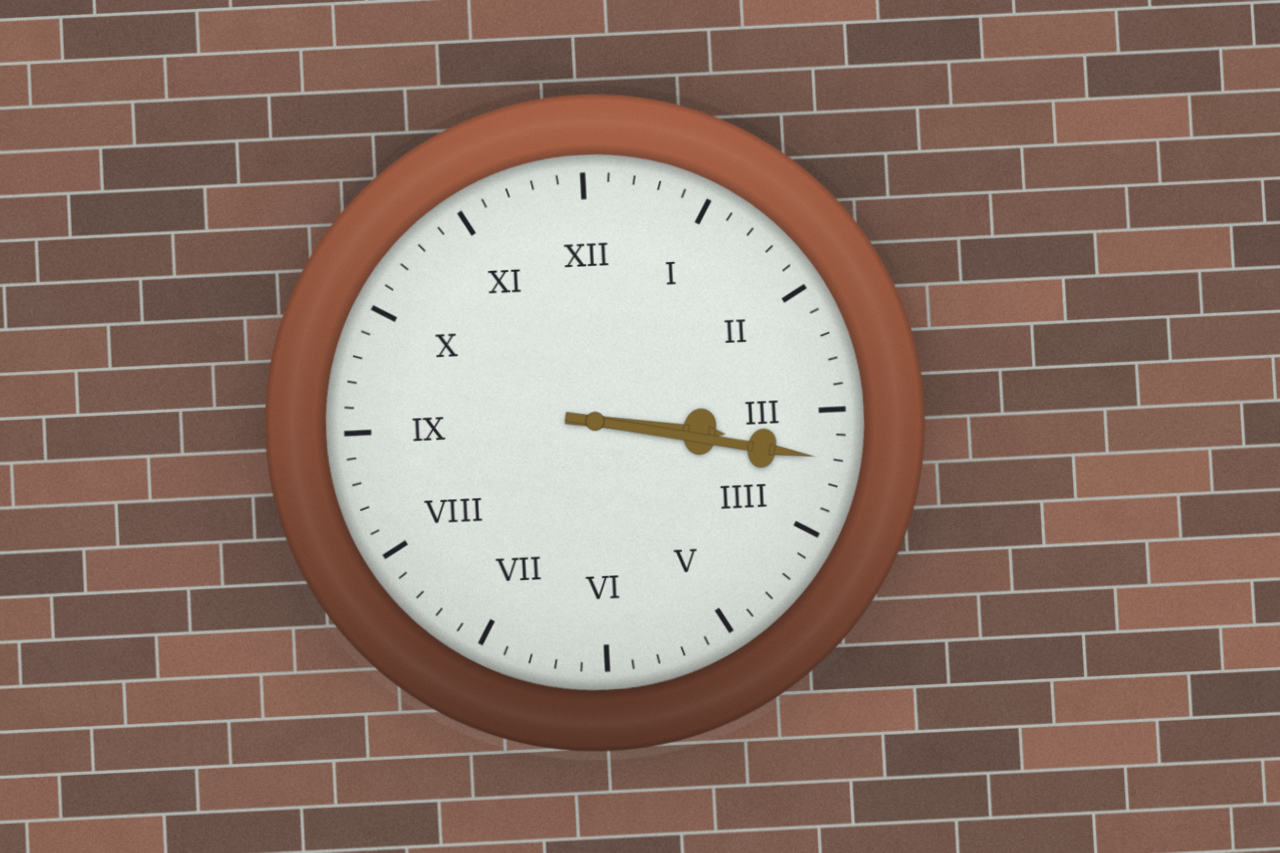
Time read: 3 h 17 min
